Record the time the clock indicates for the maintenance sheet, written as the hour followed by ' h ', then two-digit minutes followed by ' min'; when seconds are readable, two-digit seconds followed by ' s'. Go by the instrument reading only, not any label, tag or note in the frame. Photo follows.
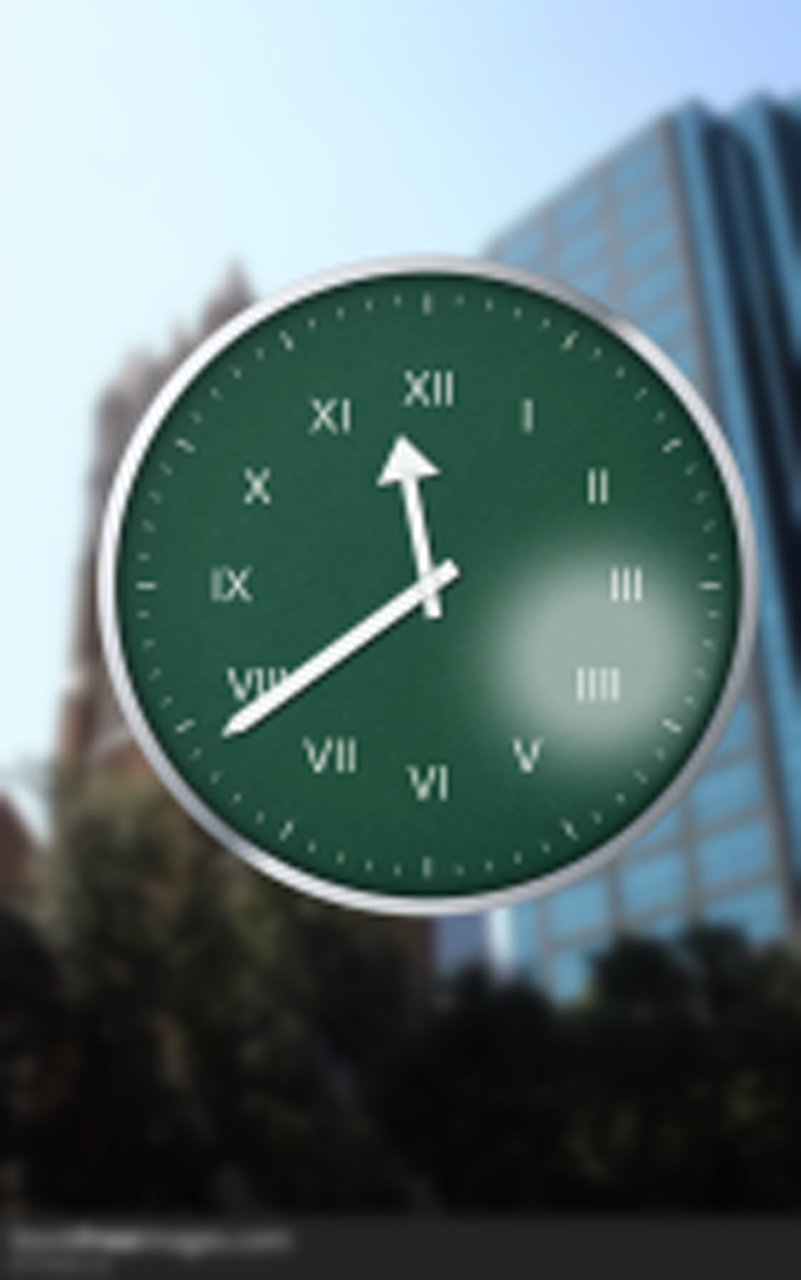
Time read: 11 h 39 min
